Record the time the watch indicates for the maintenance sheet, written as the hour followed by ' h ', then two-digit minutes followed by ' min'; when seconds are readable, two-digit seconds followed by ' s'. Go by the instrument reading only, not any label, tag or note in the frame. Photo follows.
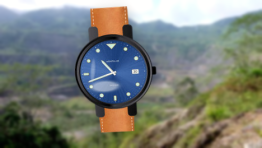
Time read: 10 h 42 min
